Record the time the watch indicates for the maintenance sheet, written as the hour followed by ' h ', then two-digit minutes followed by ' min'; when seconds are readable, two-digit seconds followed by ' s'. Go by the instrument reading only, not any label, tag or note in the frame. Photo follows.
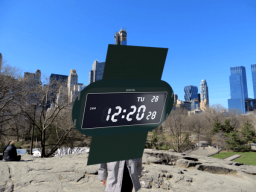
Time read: 12 h 20 min 28 s
